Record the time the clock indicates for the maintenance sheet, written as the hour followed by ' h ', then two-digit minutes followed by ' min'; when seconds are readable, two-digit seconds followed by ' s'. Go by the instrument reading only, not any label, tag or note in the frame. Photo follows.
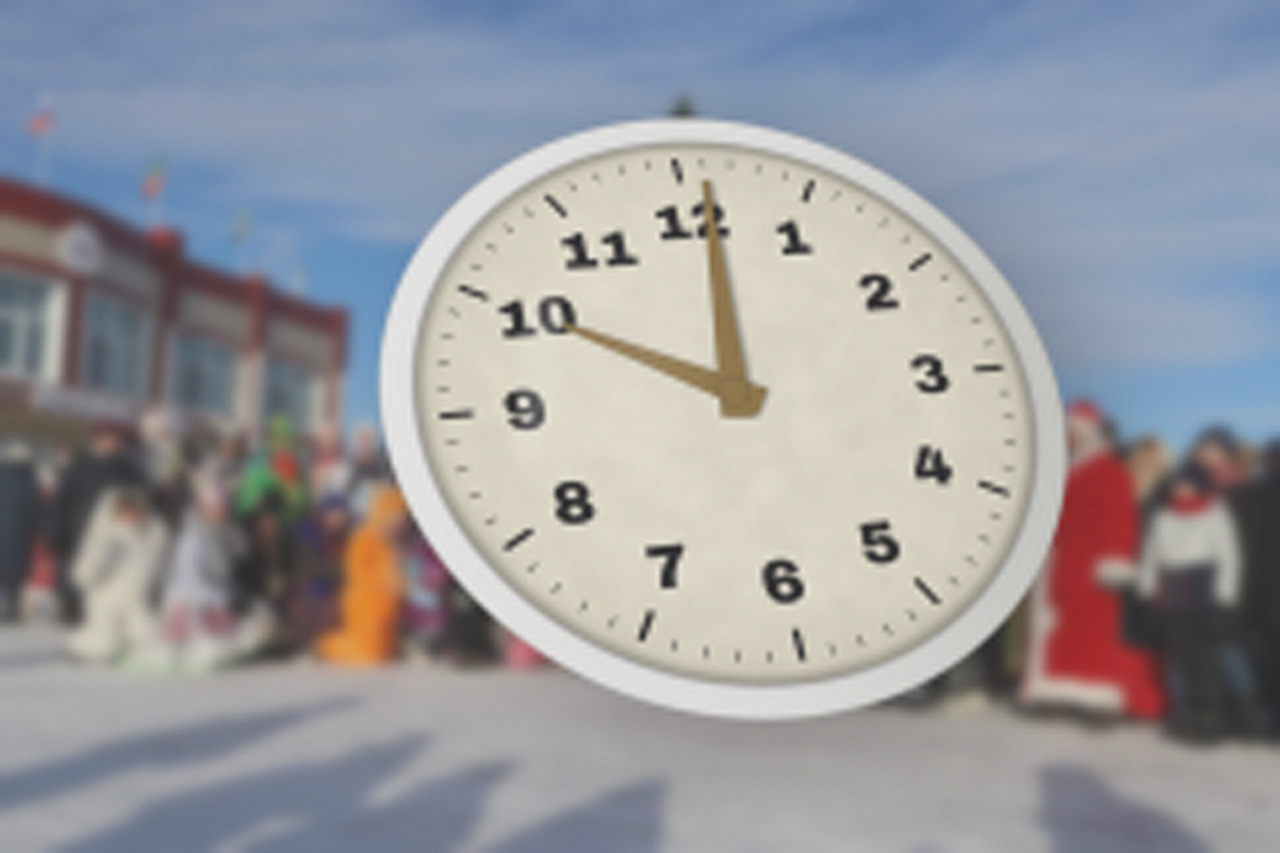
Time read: 10 h 01 min
